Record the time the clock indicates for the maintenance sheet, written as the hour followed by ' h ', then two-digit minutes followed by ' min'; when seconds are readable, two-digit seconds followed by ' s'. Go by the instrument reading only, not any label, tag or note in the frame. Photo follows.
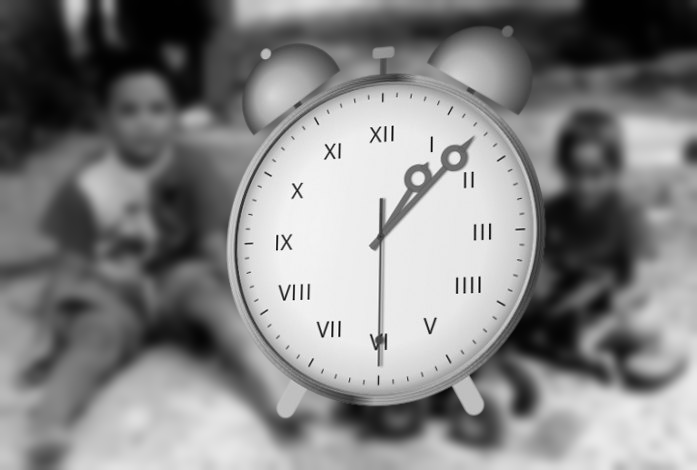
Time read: 1 h 07 min 30 s
